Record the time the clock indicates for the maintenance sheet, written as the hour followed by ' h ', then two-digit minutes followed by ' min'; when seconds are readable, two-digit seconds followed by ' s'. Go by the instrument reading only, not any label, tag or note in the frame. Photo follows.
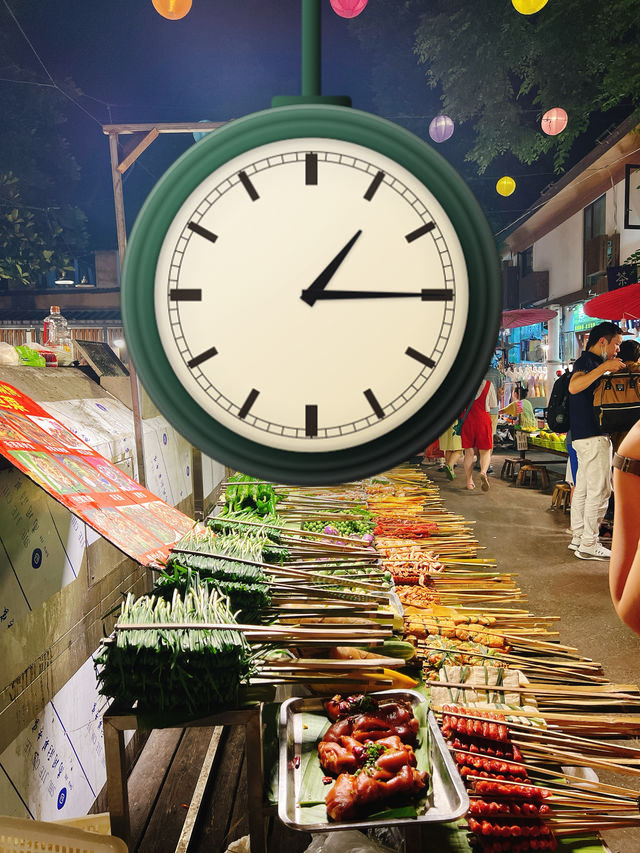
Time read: 1 h 15 min
